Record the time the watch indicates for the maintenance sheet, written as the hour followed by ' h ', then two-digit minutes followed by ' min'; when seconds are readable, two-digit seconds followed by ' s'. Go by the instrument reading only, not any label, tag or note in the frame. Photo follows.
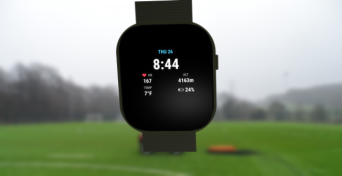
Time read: 8 h 44 min
